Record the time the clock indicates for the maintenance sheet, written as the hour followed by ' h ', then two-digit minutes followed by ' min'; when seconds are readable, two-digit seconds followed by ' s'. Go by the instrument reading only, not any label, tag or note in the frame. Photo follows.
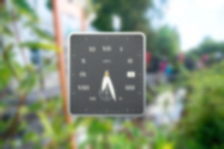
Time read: 6 h 27 min
